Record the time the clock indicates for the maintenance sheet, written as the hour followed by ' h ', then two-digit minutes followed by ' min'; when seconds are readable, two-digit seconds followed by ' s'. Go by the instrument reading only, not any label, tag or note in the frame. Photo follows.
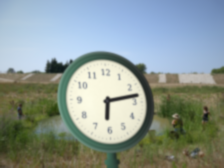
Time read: 6 h 13 min
